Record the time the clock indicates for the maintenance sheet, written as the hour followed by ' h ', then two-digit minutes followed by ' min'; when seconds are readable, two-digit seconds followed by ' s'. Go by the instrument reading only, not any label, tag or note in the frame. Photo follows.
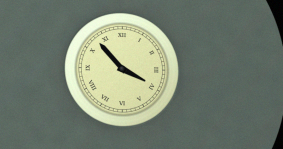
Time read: 3 h 53 min
